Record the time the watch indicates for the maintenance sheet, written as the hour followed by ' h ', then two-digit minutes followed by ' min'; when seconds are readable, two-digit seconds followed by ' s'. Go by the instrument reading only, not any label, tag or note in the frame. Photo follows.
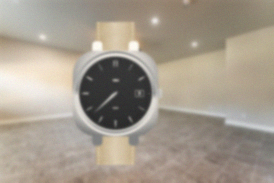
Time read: 7 h 38 min
